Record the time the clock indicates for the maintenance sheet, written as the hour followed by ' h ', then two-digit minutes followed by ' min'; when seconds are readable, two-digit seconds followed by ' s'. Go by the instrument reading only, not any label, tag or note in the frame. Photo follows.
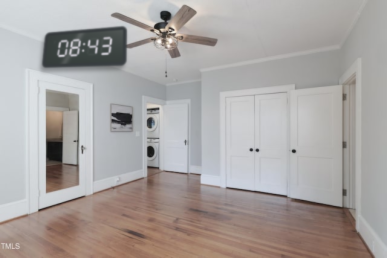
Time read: 8 h 43 min
